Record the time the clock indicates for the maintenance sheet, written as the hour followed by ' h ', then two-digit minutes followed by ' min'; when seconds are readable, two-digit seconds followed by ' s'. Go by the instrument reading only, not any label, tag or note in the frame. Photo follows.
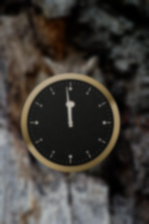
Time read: 11 h 59 min
